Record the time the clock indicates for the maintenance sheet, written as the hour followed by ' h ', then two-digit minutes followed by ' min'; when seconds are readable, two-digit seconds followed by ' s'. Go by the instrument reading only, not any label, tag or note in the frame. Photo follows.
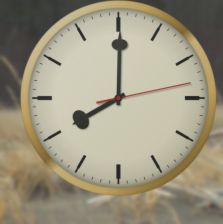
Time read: 8 h 00 min 13 s
